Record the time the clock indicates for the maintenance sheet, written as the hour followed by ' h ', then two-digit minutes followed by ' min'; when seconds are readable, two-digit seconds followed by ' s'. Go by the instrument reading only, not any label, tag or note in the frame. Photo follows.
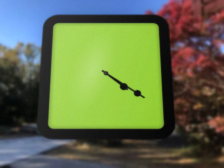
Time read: 4 h 21 min
